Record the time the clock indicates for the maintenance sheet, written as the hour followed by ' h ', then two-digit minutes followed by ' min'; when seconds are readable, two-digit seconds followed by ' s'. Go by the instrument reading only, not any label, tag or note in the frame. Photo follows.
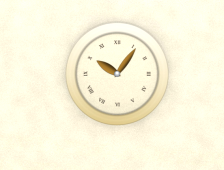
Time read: 10 h 06 min
